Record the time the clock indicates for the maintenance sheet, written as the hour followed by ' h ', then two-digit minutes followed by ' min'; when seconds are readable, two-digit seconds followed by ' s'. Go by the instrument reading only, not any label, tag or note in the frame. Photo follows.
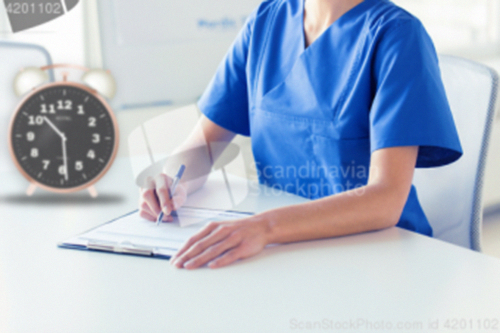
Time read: 10 h 29 min
